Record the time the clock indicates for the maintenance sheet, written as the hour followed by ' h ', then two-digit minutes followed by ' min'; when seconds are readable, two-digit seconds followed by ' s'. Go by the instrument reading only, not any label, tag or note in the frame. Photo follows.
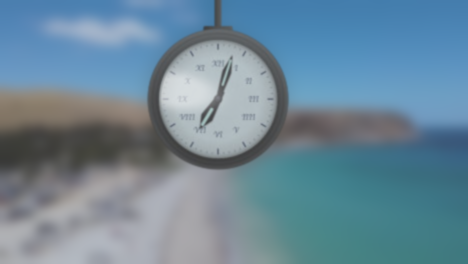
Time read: 7 h 03 min
